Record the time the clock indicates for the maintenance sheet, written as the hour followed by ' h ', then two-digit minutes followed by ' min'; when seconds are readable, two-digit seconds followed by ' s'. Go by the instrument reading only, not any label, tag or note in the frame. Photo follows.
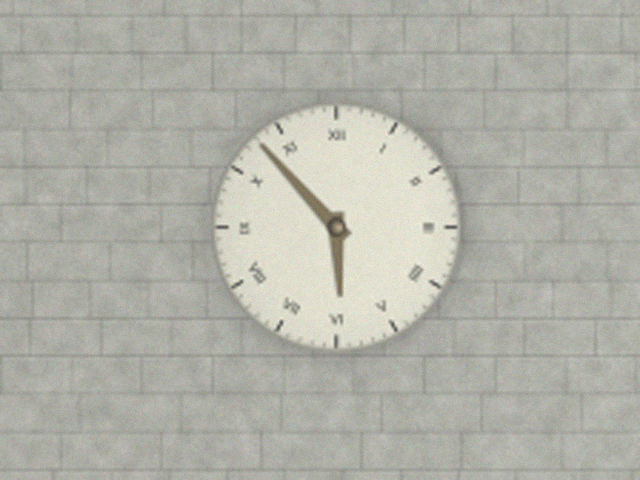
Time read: 5 h 53 min
